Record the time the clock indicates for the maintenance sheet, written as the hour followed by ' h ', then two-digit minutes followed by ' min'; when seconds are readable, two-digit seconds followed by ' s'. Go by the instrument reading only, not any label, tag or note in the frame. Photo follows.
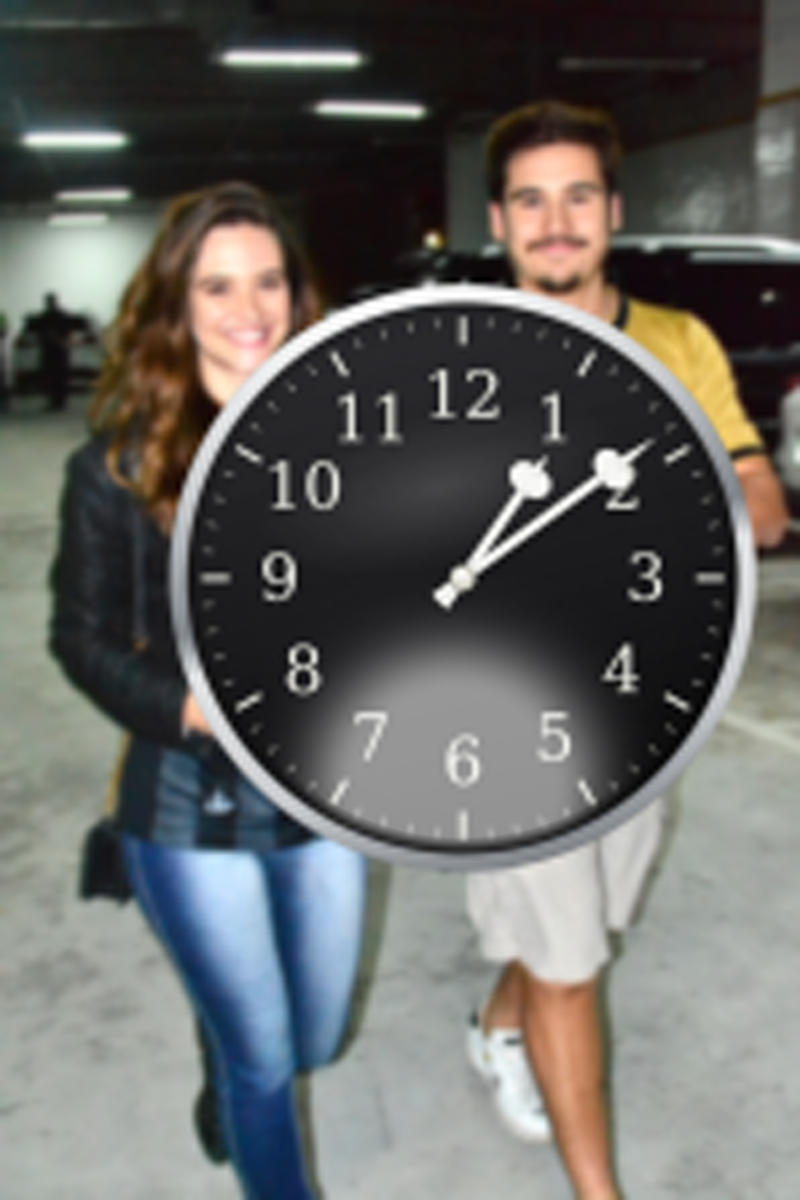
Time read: 1 h 09 min
